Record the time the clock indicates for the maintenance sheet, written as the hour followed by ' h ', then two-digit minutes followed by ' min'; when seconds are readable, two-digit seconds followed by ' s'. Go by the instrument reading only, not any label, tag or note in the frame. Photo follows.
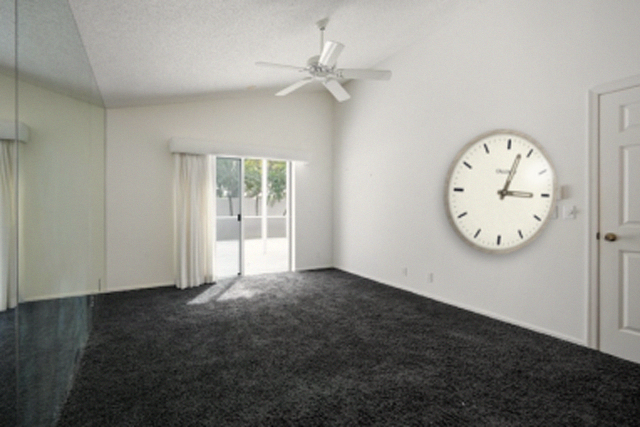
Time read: 3 h 03 min
